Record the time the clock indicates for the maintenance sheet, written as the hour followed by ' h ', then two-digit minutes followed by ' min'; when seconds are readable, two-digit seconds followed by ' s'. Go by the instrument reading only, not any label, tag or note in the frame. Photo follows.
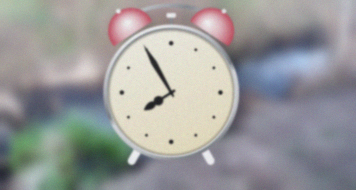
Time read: 7 h 55 min
